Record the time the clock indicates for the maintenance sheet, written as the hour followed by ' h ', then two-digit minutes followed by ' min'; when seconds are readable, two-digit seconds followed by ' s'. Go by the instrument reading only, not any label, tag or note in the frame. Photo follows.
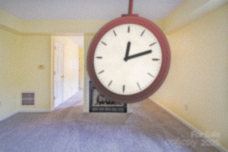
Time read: 12 h 12 min
